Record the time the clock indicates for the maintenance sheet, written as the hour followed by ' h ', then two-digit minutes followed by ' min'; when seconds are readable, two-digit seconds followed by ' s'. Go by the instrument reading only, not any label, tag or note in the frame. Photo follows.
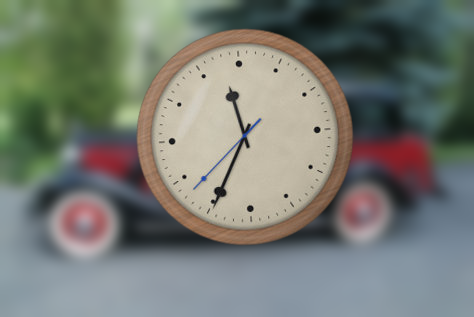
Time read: 11 h 34 min 38 s
